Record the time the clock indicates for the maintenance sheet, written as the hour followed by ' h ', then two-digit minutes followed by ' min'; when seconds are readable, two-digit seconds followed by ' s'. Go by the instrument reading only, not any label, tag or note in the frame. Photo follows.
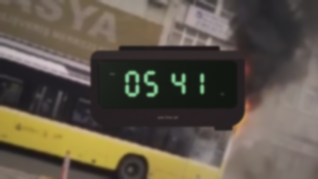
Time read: 5 h 41 min
